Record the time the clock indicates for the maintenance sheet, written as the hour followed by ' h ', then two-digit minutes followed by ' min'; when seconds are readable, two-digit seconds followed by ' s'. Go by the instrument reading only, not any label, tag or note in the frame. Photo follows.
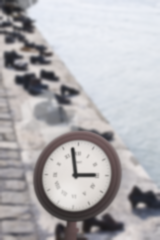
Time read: 2 h 58 min
